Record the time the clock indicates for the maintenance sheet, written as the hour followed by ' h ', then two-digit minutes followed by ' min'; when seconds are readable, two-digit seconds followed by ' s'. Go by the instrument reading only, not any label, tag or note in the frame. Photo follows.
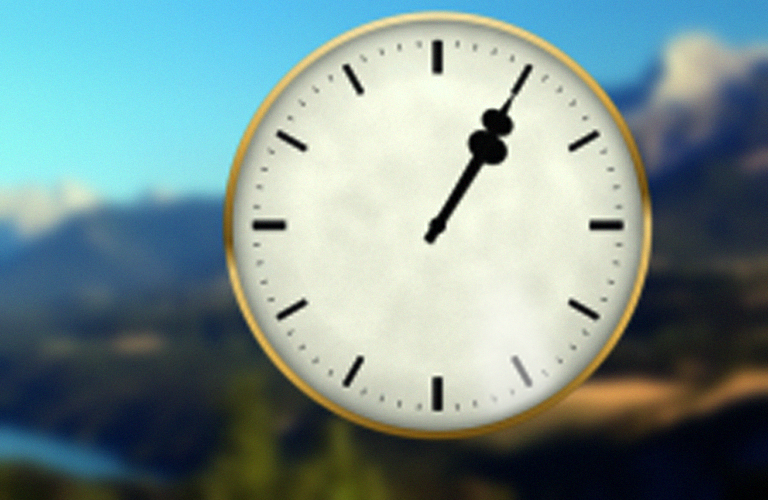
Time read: 1 h 05 min
